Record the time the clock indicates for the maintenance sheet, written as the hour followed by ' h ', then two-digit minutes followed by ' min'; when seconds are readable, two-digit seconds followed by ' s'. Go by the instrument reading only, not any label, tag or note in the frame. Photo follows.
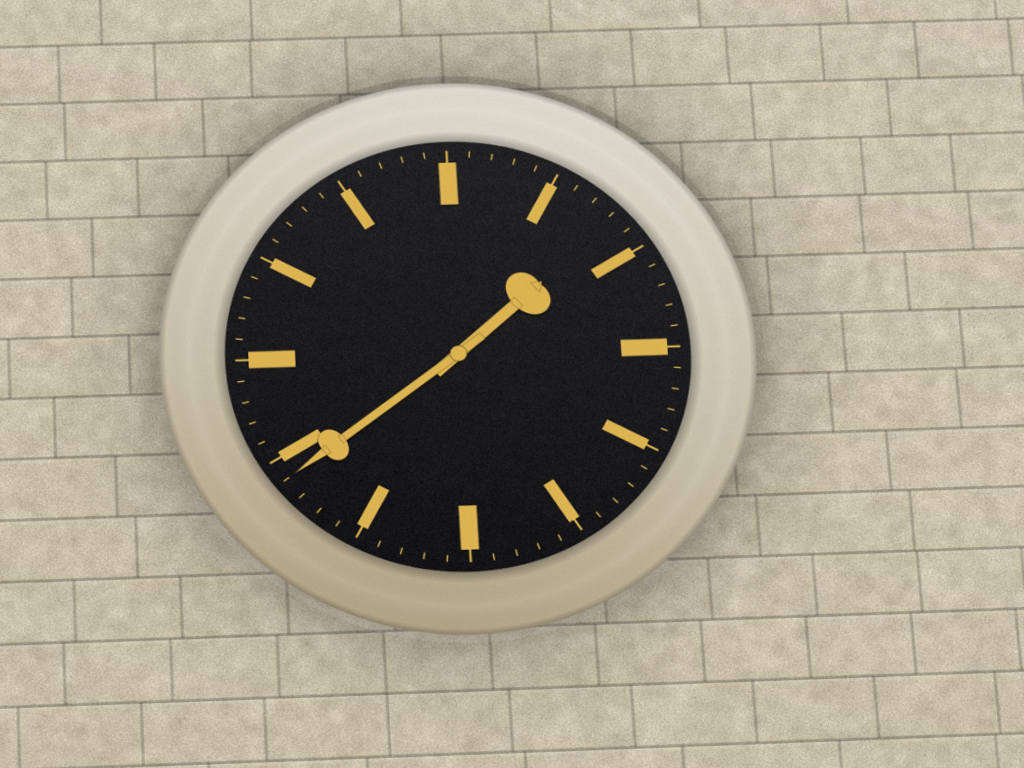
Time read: 1 h 39 min
